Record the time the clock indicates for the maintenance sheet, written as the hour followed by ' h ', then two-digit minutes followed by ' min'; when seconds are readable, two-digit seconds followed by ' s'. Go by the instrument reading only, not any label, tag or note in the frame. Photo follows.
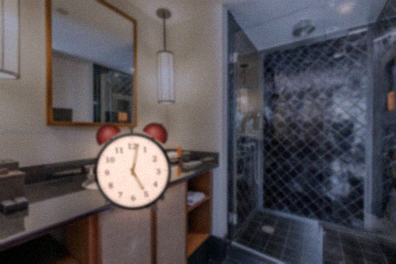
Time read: 5 h 02 min
